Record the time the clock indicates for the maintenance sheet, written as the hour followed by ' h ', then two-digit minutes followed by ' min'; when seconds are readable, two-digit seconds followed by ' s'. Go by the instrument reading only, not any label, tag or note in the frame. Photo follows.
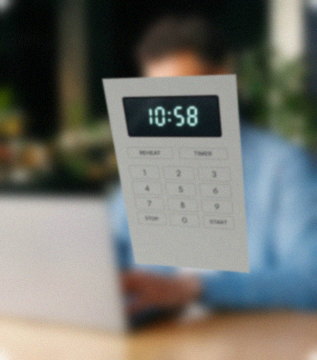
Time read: 10 h 58 min
